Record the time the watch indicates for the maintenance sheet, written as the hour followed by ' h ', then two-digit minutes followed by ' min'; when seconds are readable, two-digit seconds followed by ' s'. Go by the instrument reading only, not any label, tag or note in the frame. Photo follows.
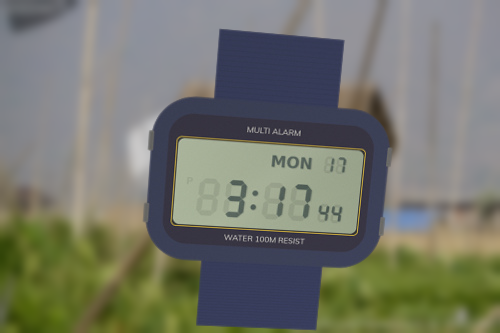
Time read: 3 h 17 min 44 s
